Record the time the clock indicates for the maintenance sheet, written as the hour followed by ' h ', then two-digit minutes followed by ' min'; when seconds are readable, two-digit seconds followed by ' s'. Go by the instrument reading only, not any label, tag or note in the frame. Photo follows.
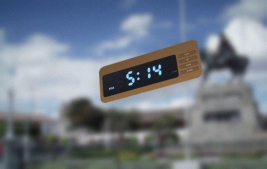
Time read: 5 h 14 min
